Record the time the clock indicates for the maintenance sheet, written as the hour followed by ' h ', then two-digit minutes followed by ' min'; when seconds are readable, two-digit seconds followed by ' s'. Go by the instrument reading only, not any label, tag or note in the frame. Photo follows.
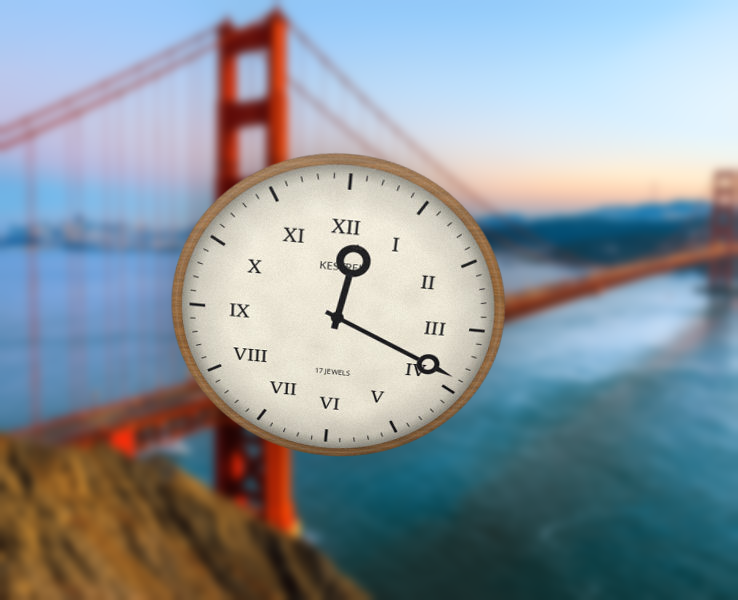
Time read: 12 h 19 min
